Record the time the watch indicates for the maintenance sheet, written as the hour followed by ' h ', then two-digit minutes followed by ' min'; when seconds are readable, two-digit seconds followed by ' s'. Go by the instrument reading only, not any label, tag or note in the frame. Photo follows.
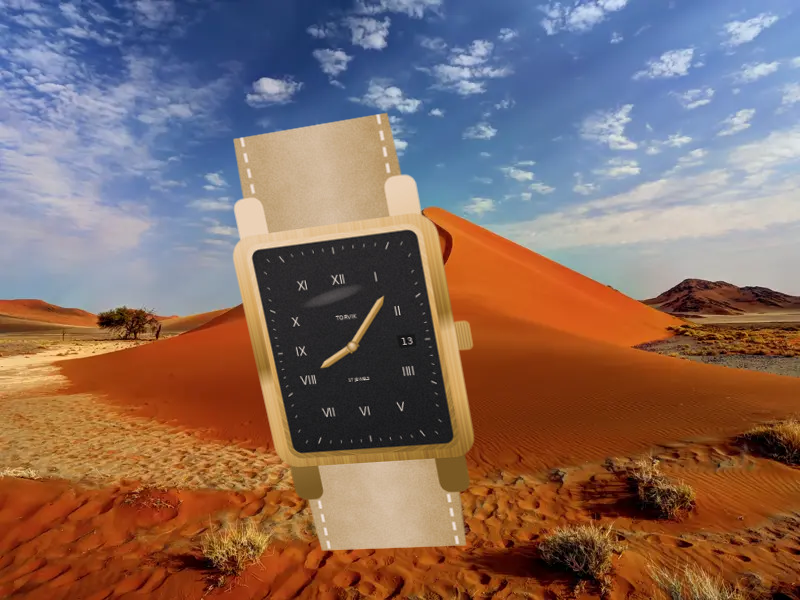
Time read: 8 h 07 min
